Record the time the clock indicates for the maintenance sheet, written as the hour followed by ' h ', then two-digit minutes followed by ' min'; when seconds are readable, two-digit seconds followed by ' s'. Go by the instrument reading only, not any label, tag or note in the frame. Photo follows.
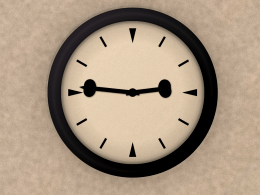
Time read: 2 h 46 min
